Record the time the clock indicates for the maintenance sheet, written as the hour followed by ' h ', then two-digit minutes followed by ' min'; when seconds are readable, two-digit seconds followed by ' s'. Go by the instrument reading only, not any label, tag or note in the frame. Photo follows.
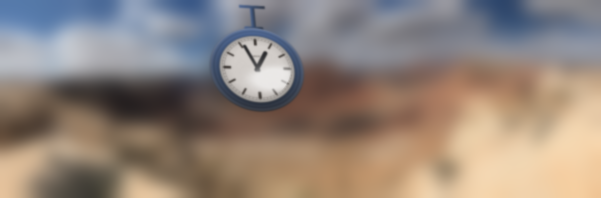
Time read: 12 h 56 min
